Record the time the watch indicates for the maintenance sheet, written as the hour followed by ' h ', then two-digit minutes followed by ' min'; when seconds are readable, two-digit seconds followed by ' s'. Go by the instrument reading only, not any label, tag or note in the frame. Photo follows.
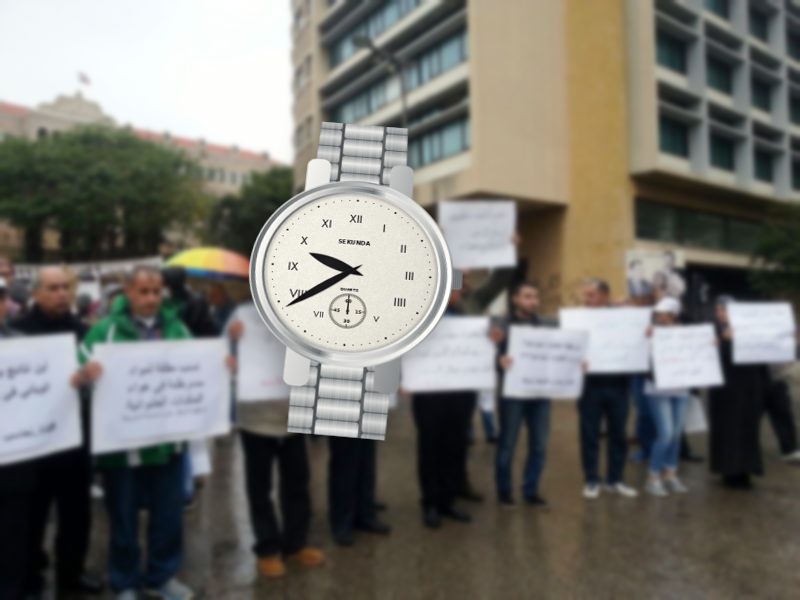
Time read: 9 h 39 min
